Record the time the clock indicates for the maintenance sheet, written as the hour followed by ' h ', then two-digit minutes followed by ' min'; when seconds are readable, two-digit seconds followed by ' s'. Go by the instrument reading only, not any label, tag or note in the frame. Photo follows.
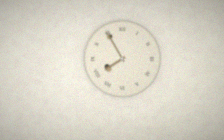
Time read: 7 h 55 min
